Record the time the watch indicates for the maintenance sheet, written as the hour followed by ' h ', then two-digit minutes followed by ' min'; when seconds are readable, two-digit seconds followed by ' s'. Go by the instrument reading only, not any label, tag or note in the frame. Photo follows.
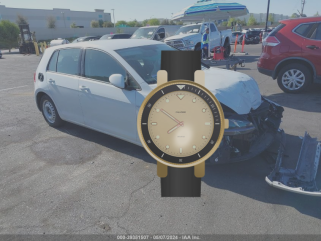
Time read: 7 h 51 min
